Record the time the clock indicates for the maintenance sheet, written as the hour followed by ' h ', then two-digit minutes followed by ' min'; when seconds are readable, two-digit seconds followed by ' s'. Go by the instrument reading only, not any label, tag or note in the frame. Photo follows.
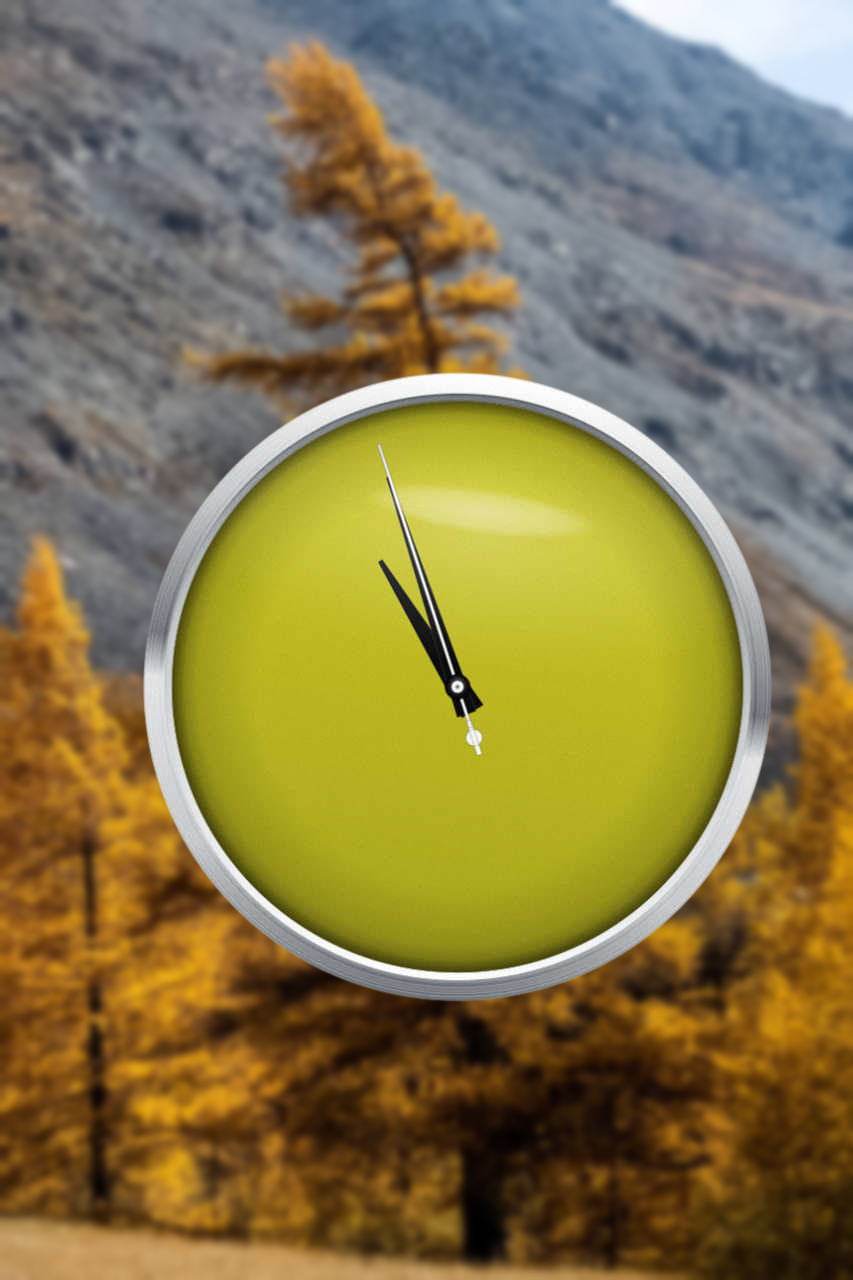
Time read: 10 h 56 min 57 s
